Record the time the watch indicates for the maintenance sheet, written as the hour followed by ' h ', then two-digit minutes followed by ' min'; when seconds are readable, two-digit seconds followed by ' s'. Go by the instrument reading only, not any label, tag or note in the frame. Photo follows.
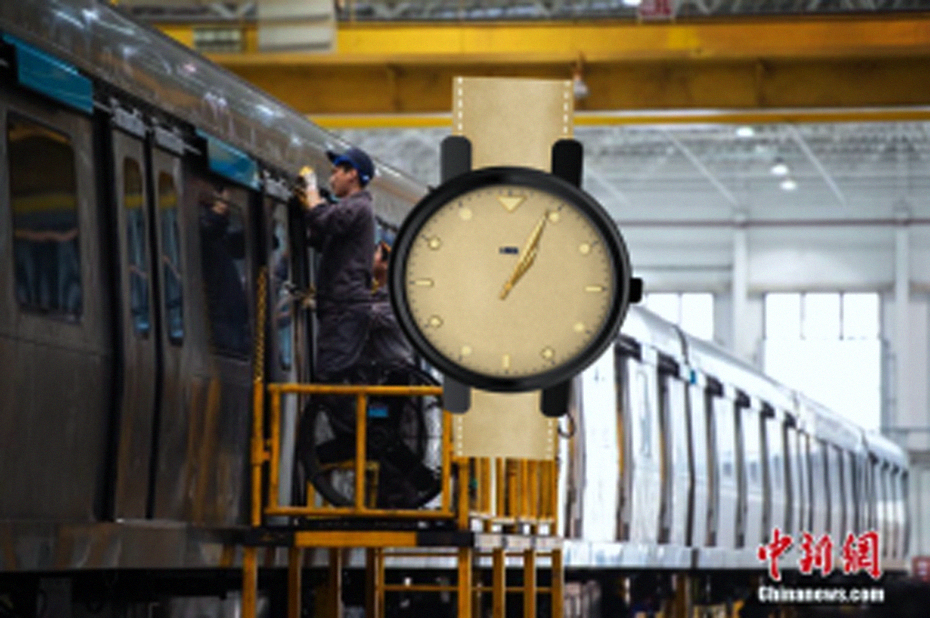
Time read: 1 h 04 min
